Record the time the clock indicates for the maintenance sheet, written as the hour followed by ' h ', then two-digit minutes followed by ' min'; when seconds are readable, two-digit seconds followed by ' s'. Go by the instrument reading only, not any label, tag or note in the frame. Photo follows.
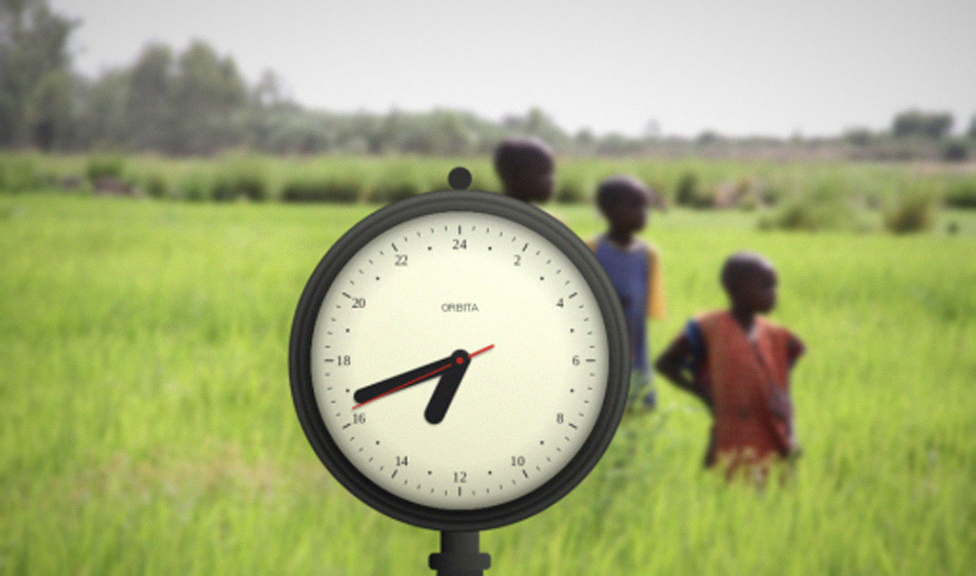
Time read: 13 h 41 min 41 s
